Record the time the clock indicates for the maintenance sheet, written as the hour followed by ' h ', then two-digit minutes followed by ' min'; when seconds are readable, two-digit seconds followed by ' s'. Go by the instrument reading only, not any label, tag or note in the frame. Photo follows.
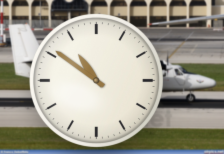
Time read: 10 h 51 min
